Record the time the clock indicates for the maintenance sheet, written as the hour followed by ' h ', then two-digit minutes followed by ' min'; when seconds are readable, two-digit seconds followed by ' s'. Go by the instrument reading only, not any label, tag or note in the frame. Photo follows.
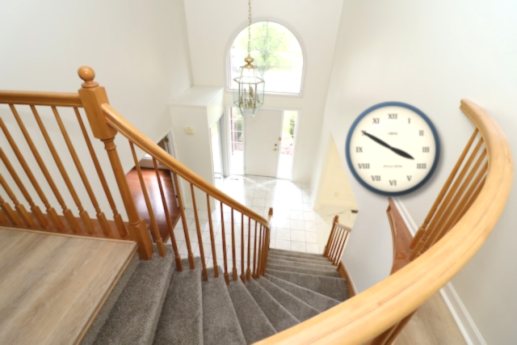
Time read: 3 h 50 min
